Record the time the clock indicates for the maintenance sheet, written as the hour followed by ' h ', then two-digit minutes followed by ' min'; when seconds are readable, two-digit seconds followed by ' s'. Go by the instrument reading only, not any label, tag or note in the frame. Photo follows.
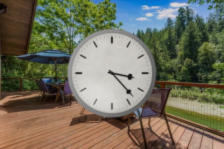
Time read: 3 h 23 min
